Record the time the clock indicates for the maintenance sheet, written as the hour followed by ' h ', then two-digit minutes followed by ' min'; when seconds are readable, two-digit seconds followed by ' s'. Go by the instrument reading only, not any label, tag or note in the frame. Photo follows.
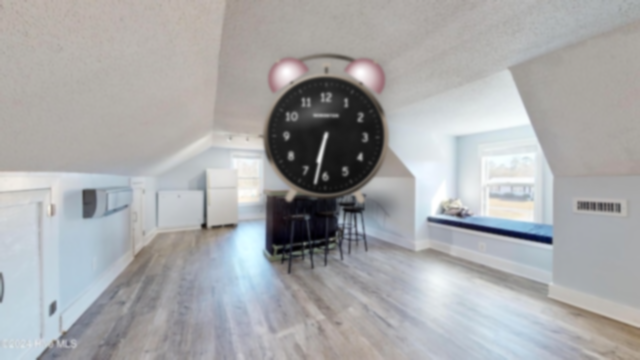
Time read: 6 h 32 min
